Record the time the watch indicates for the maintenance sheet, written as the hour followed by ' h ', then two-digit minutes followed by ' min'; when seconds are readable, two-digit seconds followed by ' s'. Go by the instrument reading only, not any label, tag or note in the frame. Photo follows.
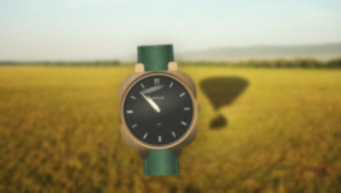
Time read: 10 h 53 min
